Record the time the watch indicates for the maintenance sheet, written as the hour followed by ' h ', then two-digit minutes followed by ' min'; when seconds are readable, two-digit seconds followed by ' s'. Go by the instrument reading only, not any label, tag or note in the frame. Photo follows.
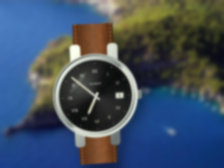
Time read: 6 h 52 min
